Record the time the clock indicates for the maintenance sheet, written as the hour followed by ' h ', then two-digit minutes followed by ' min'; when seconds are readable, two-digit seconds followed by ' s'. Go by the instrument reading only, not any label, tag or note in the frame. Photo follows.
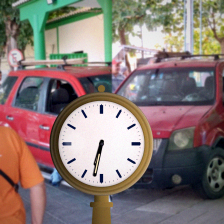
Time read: 6 h 32 min
